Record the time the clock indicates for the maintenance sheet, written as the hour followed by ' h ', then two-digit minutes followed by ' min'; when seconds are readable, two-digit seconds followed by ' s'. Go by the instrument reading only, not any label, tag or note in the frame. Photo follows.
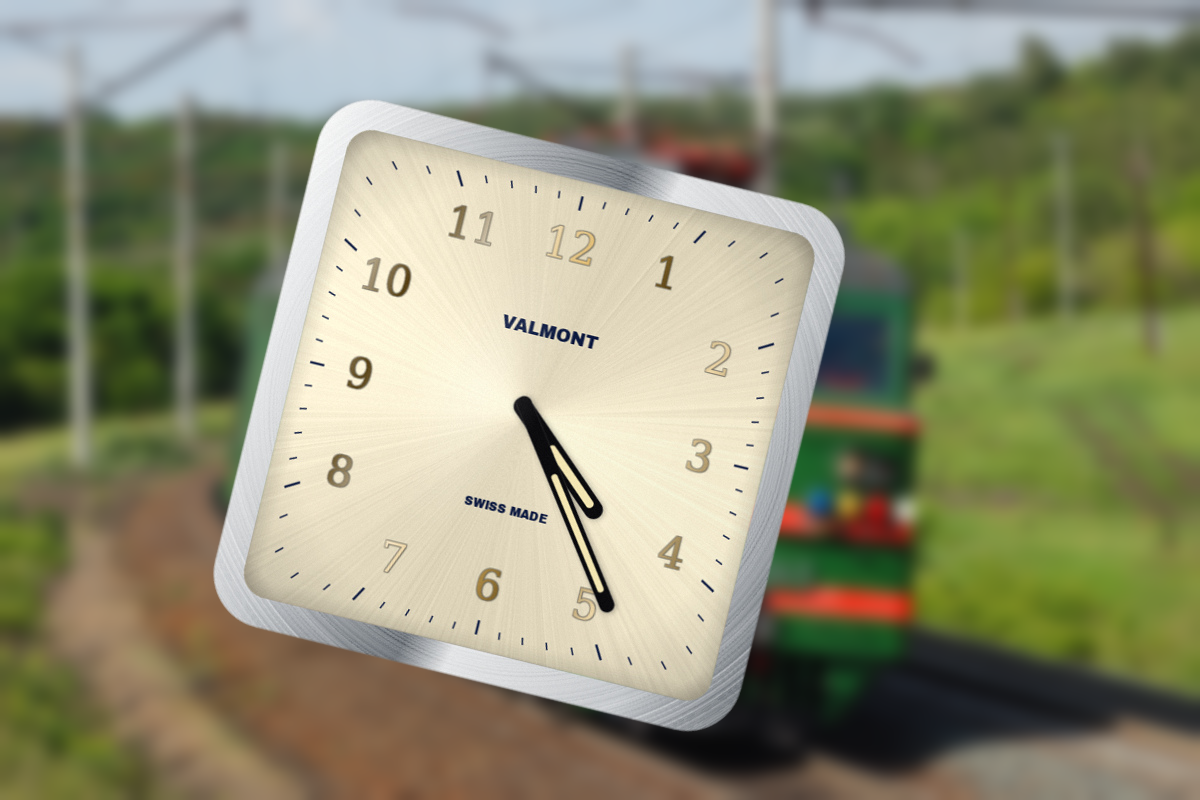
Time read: 4 h 24 min
